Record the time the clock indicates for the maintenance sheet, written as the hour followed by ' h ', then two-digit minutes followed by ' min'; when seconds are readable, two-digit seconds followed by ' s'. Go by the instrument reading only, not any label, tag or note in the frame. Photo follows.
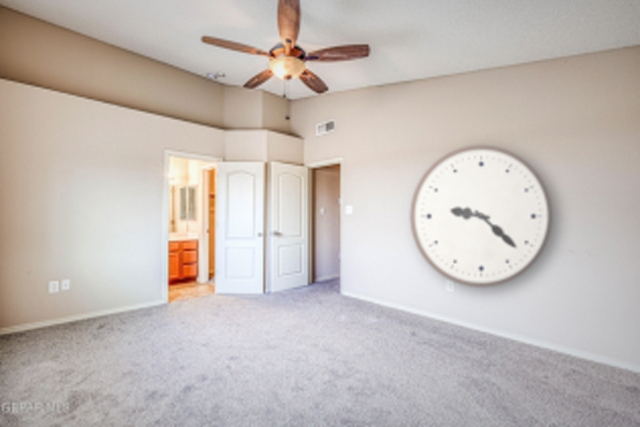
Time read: 9 h 22 min
